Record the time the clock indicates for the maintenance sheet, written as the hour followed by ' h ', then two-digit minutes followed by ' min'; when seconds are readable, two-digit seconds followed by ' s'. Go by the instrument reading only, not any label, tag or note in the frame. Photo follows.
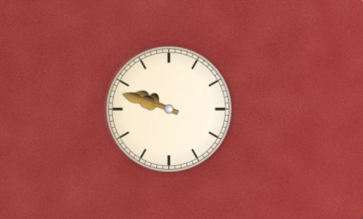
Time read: 9 h 48 min
